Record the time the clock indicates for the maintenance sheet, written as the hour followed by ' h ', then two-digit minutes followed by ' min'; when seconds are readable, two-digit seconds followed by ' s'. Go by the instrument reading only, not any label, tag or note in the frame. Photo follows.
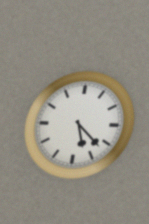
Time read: 5 h 22 min
